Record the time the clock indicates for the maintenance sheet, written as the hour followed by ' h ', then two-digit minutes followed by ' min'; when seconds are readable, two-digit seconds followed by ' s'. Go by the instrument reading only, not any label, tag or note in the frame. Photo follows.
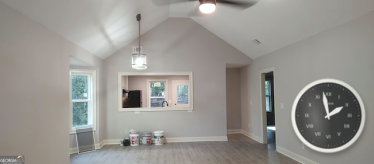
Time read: 1 h 58 min
